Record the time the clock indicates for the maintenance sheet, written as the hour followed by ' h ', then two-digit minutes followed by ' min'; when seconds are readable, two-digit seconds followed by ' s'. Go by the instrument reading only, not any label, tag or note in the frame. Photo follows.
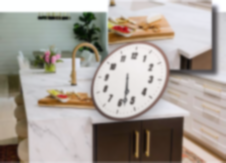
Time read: 5 h 28 min
